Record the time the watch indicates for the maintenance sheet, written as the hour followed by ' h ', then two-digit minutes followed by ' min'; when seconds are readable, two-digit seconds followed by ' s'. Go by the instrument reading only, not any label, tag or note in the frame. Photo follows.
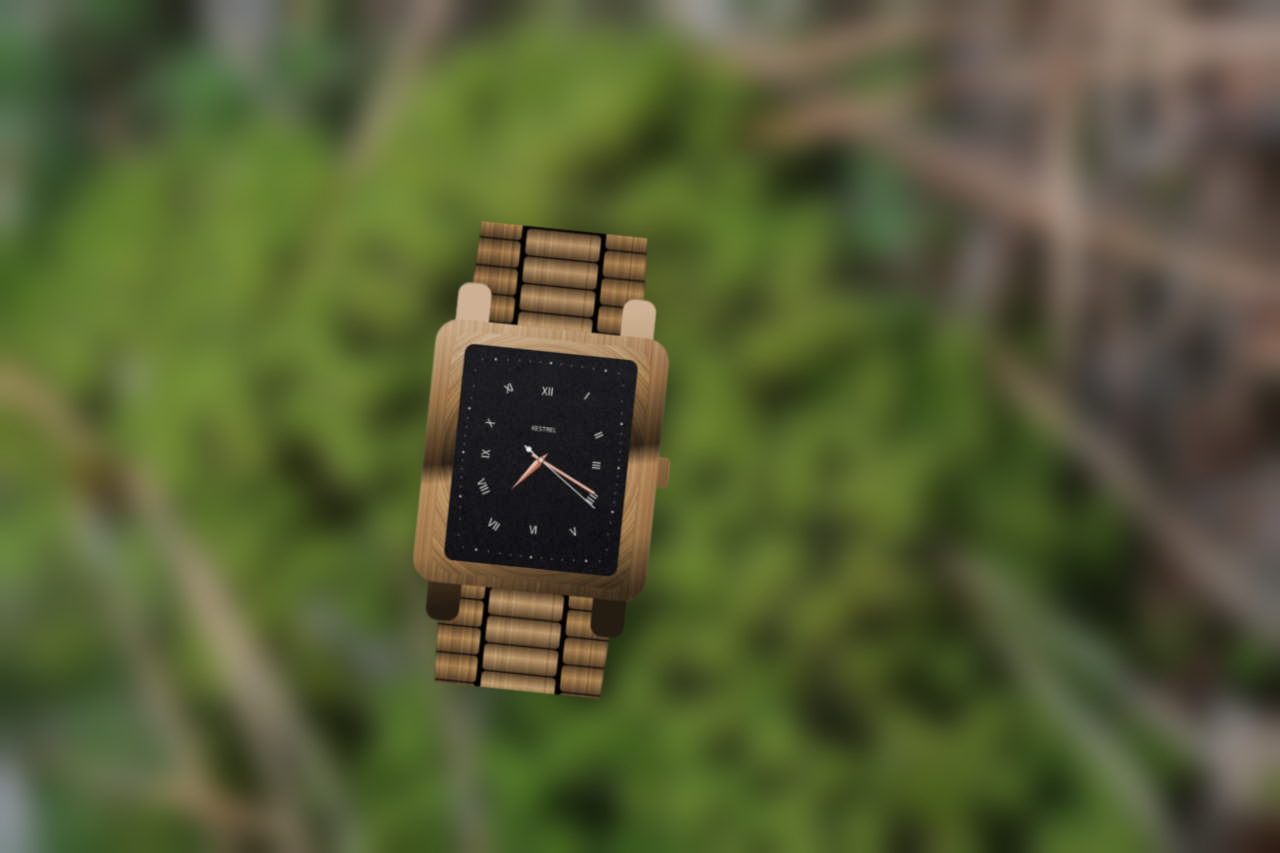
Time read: 7 h 19 min 21 s
